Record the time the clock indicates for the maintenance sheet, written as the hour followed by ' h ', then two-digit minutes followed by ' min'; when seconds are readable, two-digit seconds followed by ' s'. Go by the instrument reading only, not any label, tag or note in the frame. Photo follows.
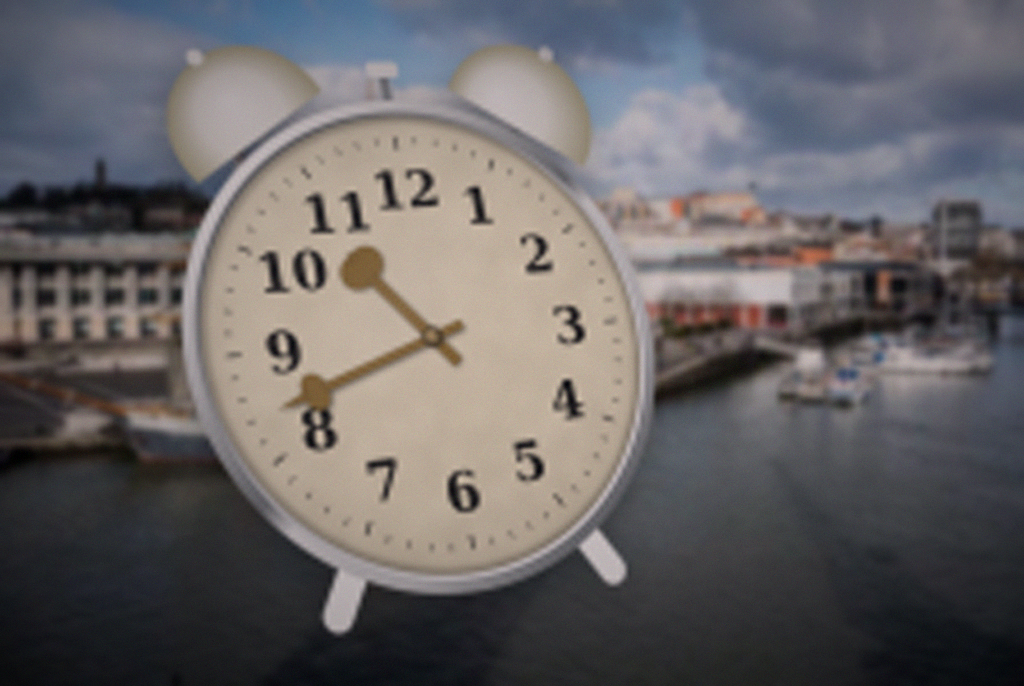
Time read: 10 h 42 min
